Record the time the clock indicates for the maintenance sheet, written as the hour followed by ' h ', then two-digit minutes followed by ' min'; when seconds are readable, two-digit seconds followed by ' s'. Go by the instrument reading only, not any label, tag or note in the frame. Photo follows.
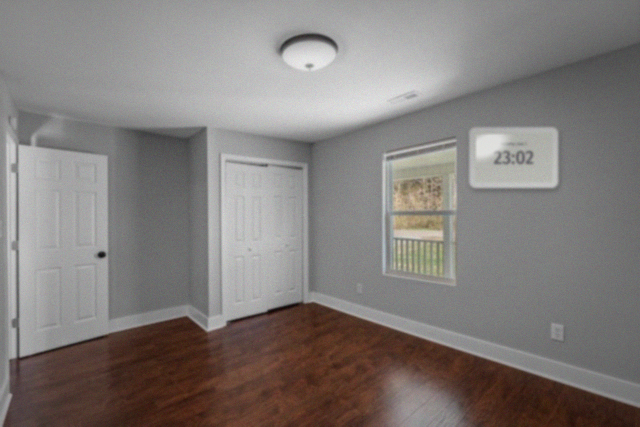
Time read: 23 h 02 min
